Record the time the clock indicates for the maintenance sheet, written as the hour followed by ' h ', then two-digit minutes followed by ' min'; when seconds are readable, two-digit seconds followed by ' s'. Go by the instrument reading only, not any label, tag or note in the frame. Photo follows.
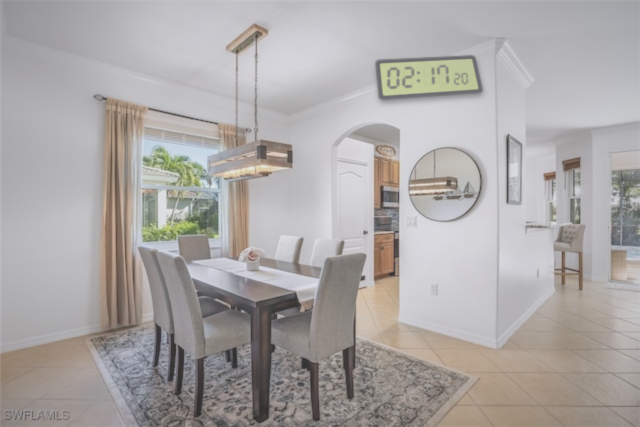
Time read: 2 h 17 min 20 s
